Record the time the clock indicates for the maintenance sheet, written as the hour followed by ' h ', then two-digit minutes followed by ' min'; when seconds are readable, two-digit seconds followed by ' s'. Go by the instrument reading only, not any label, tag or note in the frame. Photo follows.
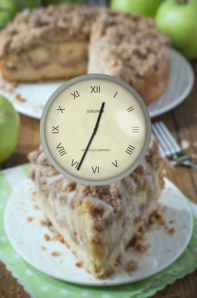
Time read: 12 h 34 min
